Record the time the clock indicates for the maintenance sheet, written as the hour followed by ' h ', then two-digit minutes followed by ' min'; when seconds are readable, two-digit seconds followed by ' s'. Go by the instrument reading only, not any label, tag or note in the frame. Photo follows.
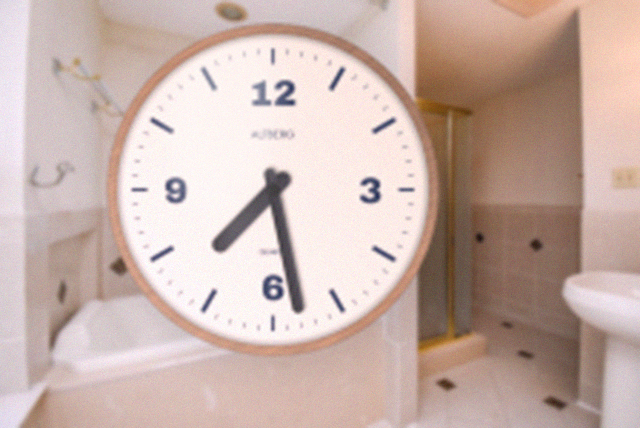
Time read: 7 h 28 min
